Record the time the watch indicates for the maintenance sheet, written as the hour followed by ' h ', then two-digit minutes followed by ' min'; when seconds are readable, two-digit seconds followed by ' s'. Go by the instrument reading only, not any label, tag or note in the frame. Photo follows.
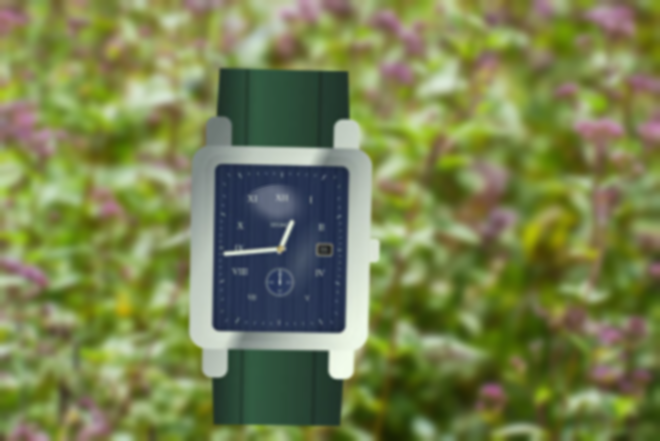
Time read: 12 h 44 min
